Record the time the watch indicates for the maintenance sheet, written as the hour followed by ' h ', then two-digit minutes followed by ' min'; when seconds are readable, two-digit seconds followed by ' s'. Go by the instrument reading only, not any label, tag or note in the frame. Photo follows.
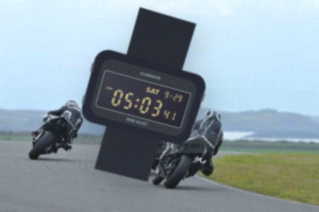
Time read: 5 h 03 min 41 s
